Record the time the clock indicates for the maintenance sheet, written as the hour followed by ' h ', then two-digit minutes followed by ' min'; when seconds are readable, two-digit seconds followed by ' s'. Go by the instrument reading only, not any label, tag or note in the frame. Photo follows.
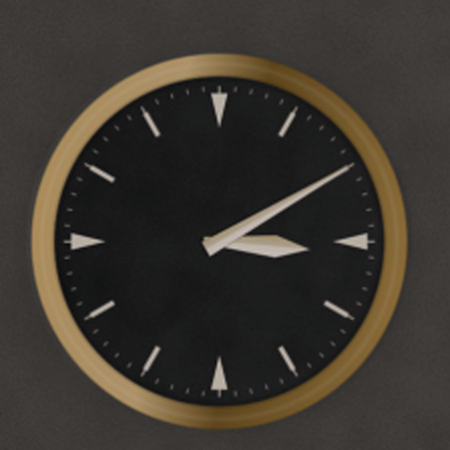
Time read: 3 h 10 min
